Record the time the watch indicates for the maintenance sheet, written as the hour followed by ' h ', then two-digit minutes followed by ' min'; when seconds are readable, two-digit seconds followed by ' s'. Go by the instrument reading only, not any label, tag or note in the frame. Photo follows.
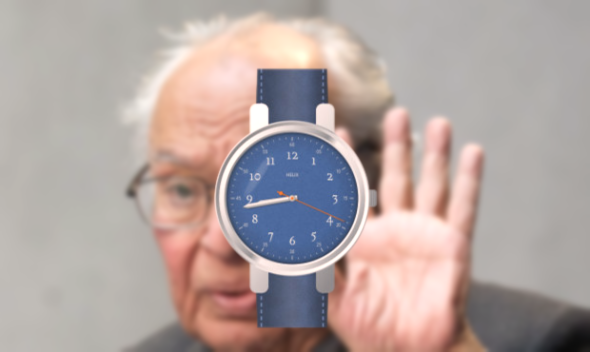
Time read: 8 h 43 min 19 s
